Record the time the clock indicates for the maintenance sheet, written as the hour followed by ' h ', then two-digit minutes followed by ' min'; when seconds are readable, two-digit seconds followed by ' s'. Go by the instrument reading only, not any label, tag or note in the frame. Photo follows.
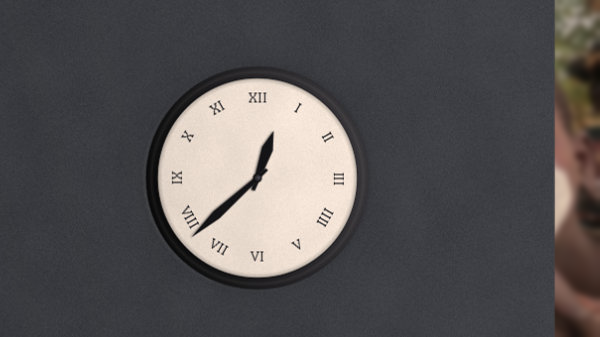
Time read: 12 h 38 min
